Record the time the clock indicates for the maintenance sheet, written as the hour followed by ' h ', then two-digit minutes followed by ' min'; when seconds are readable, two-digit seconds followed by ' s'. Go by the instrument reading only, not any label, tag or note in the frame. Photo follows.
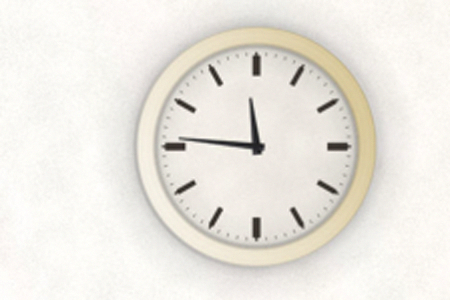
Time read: 11 h 46 min
